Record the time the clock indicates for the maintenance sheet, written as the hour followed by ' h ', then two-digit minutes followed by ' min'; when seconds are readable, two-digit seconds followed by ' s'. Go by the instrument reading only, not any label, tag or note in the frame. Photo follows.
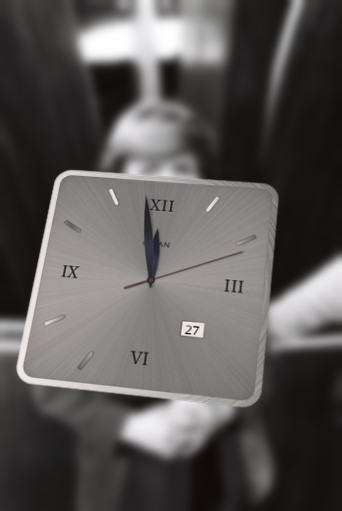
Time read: 11 h 58 min 11 s
